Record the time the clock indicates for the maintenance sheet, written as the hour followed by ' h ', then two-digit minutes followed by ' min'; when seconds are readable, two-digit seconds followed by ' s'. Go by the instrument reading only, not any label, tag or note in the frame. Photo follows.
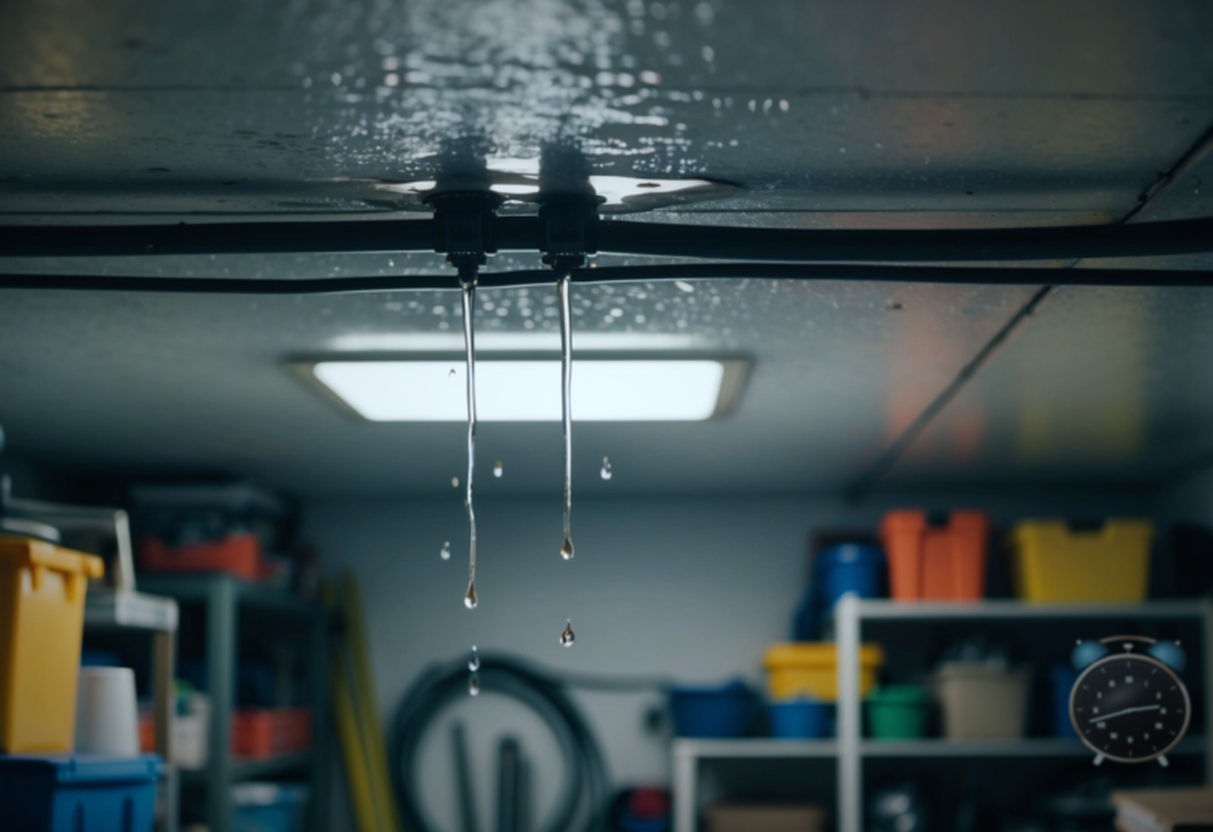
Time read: 2 h 42 min
